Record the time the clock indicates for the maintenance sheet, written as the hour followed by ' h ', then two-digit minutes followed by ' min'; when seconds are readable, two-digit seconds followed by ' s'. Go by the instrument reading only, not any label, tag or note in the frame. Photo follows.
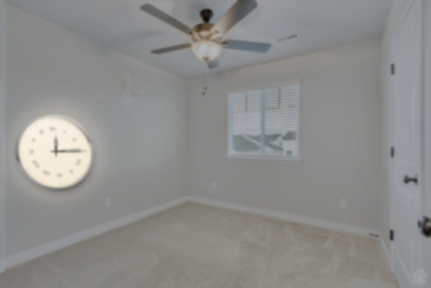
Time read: 12 h 15 min
